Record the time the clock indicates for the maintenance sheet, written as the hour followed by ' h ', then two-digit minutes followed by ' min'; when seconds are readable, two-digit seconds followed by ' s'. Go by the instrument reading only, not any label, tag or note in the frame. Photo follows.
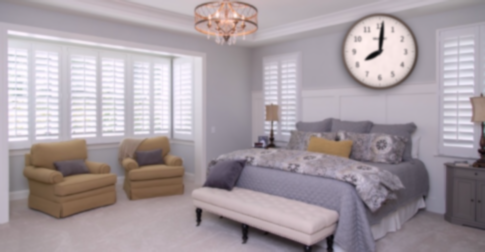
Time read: 8 h 01 min
